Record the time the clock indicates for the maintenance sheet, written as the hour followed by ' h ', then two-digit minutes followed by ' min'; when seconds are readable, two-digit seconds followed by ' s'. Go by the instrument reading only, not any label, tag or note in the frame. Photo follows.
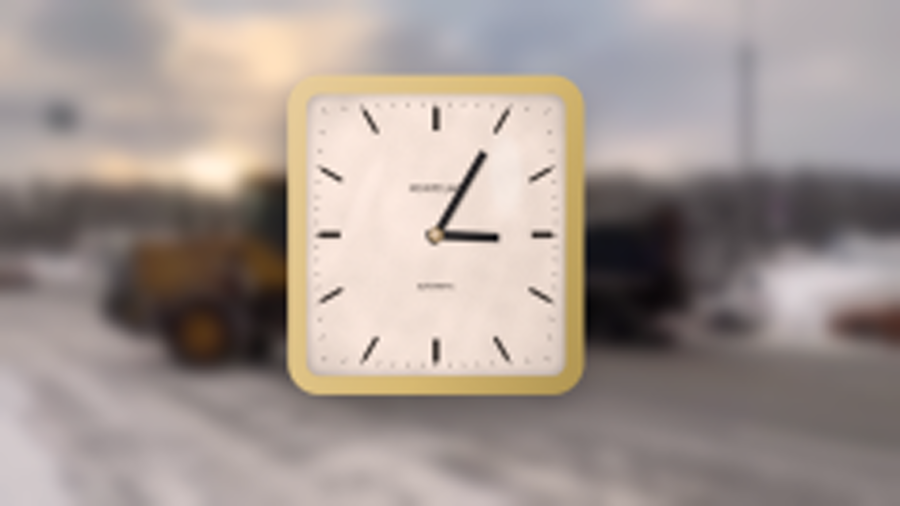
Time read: 3 h 05 min
